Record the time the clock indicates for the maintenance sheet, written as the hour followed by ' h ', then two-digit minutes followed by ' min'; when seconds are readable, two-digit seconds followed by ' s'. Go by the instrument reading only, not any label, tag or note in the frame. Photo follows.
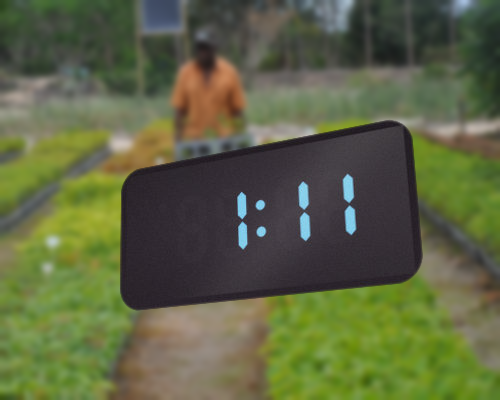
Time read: 1 h 11 min
